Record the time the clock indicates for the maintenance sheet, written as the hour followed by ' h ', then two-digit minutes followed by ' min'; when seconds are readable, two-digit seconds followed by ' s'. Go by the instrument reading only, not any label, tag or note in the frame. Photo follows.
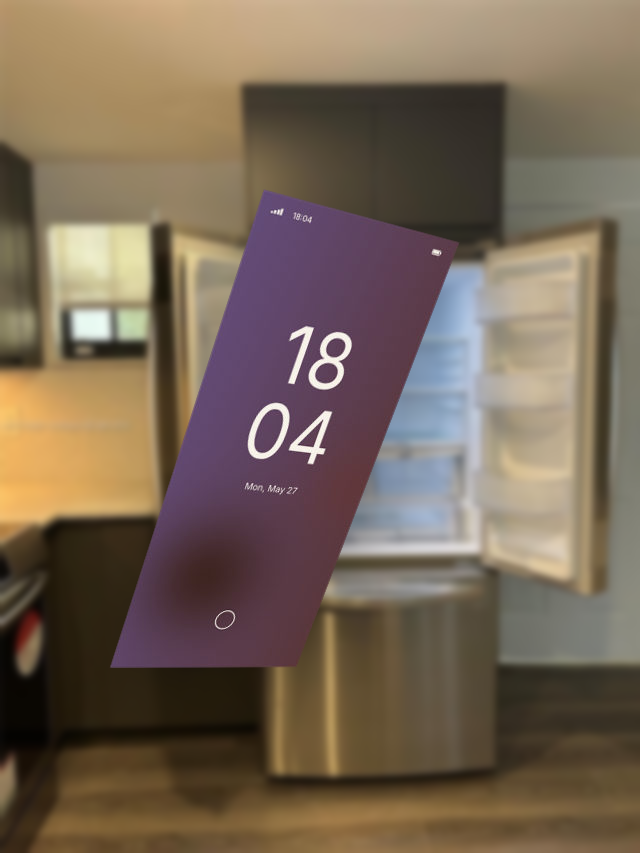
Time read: 18 h 04 min
